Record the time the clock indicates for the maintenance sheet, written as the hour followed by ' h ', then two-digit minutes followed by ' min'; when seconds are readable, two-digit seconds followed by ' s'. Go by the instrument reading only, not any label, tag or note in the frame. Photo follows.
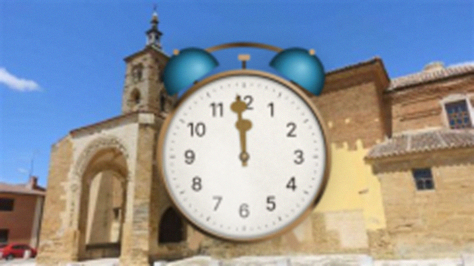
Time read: 11 h 59 min
